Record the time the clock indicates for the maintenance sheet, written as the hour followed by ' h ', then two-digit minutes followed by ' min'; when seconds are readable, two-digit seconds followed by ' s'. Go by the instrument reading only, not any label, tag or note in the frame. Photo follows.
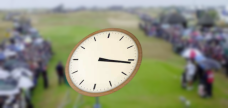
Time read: 3 h 16 min
